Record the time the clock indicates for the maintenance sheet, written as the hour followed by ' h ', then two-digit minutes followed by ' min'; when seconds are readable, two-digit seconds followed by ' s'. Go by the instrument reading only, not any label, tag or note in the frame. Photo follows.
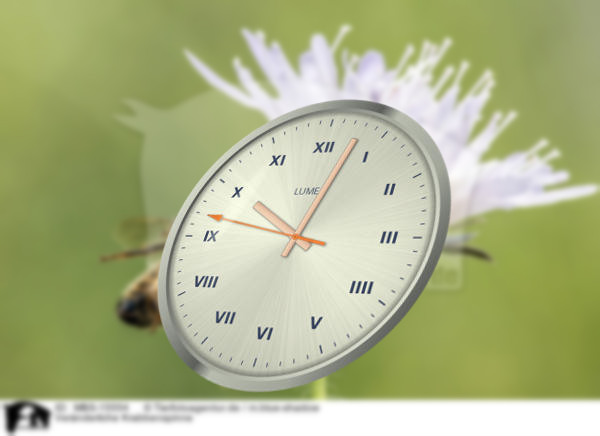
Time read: 10 h 02 min 47 s
